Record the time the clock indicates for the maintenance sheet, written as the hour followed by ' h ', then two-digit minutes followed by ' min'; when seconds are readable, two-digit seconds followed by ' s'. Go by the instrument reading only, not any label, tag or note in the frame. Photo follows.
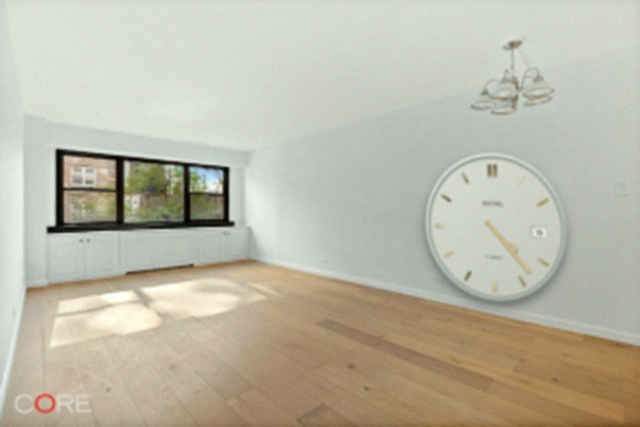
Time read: 4 h 23 min
